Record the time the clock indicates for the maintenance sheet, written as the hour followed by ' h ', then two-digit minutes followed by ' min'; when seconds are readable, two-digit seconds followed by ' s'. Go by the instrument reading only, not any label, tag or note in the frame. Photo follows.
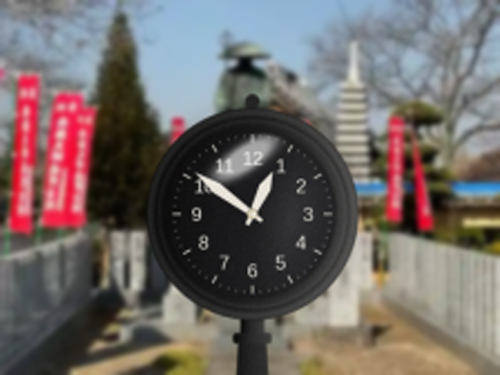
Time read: 12 h 51 min
